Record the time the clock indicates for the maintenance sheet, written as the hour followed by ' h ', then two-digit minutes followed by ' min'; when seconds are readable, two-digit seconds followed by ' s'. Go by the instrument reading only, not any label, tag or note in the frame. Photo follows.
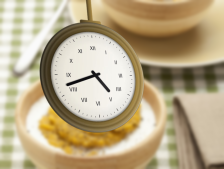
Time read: 4 h 42 min
